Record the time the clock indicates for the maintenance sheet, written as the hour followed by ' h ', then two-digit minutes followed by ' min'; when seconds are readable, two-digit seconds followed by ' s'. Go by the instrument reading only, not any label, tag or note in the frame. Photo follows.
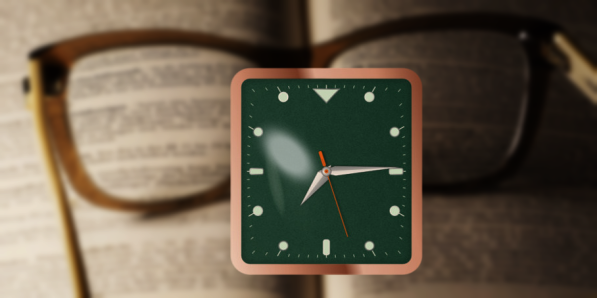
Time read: 7 h 14 min 27 s
